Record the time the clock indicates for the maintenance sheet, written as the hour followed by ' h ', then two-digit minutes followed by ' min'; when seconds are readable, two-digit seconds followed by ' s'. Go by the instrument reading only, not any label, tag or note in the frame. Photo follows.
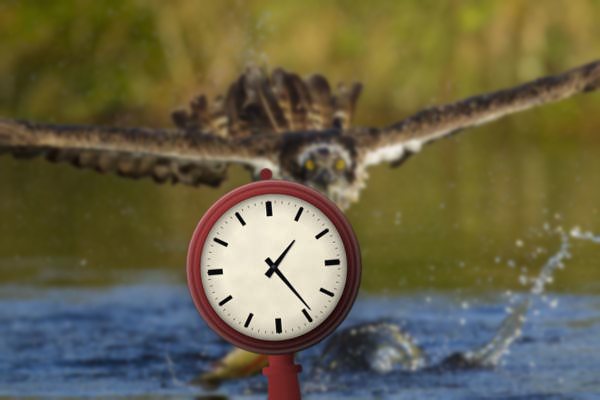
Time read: 1 h 24 min
